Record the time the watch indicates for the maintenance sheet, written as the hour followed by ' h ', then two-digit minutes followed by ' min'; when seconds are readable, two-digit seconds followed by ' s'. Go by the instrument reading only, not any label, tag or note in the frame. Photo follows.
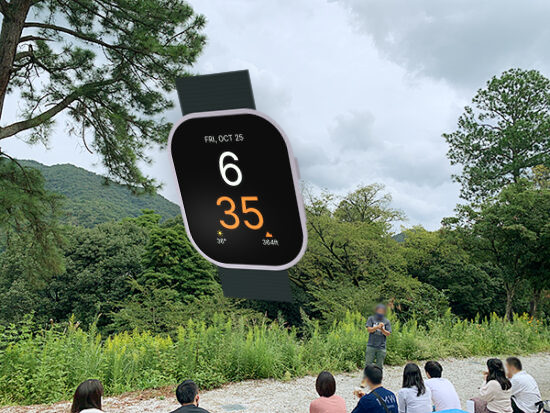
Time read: 6 h 35 min
